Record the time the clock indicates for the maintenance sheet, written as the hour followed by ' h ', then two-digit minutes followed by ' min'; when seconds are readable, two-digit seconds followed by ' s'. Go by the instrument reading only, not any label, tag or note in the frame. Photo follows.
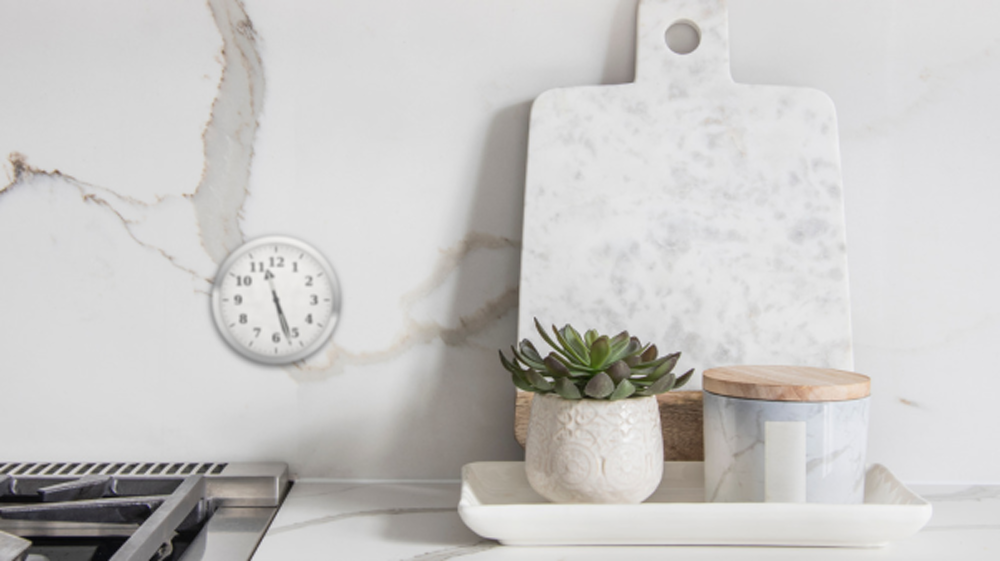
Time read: 11 h 27 min
